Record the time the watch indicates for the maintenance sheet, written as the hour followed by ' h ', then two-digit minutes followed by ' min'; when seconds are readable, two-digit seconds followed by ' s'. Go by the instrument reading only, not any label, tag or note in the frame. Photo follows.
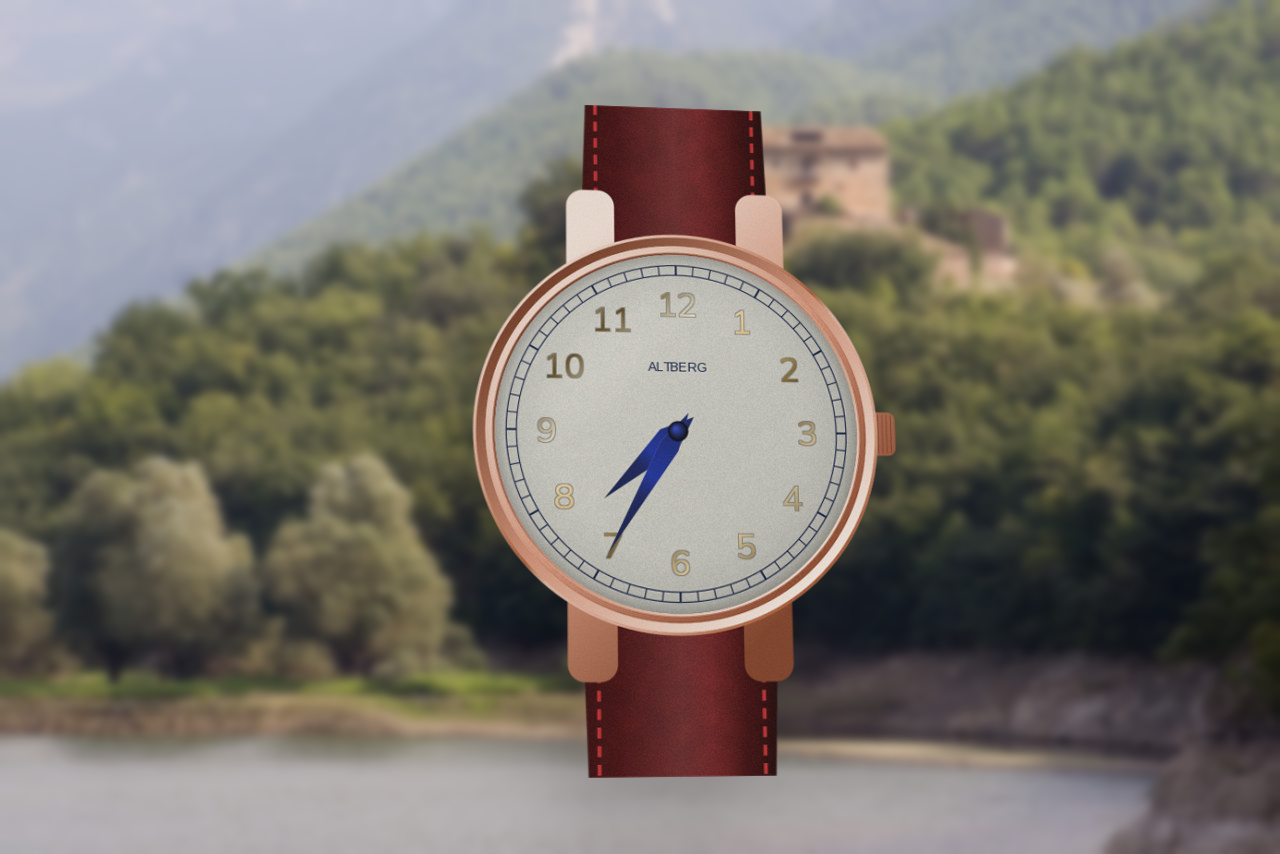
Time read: 7 h 35 min
